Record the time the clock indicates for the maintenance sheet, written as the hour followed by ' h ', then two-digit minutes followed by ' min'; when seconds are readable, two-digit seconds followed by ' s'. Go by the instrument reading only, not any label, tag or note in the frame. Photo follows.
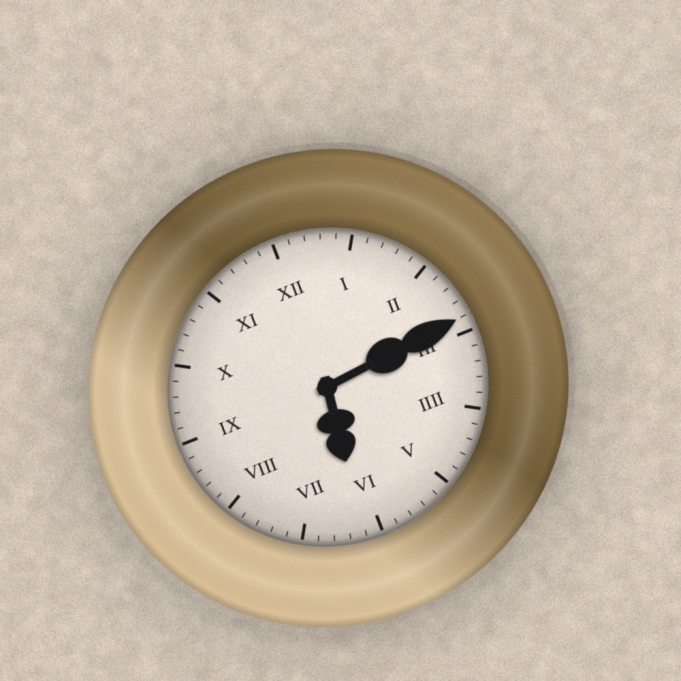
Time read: 6 h 14 min
